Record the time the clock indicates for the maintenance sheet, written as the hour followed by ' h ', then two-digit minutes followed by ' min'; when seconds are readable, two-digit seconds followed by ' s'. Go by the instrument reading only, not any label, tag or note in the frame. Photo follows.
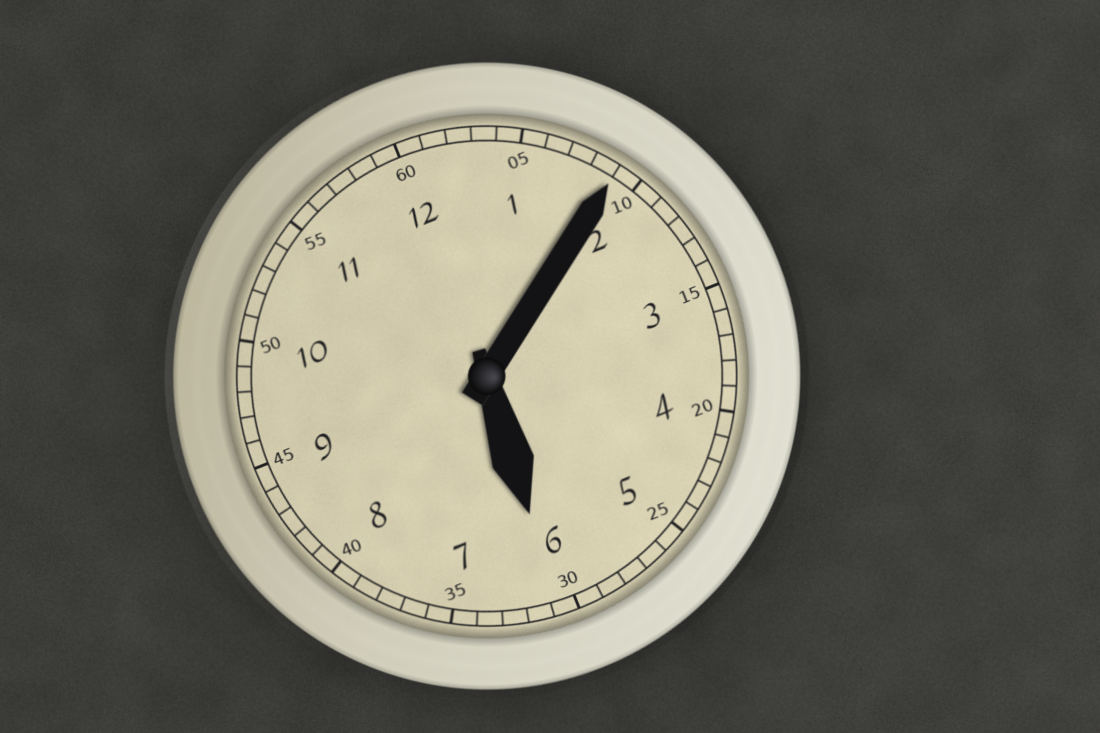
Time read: 6 h 09 min
